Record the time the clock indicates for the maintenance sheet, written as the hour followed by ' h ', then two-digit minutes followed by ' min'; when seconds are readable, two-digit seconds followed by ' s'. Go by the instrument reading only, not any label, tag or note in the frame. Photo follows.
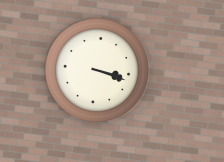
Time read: 3 h 17 min
